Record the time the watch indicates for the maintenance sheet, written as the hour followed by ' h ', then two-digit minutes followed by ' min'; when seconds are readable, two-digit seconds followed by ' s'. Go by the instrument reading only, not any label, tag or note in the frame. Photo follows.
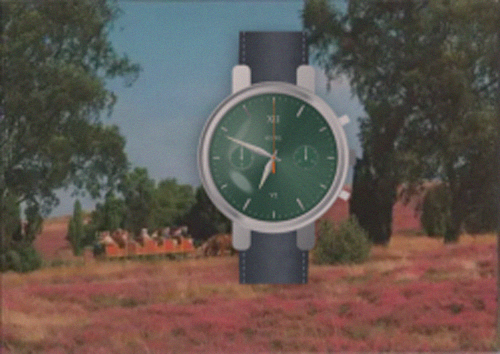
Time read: 6 h 49 min
